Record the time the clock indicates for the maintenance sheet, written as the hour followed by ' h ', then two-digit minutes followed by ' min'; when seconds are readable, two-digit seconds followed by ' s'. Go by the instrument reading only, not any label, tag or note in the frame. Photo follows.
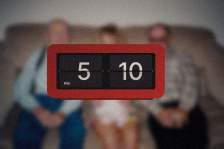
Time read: 5 h 10 min
